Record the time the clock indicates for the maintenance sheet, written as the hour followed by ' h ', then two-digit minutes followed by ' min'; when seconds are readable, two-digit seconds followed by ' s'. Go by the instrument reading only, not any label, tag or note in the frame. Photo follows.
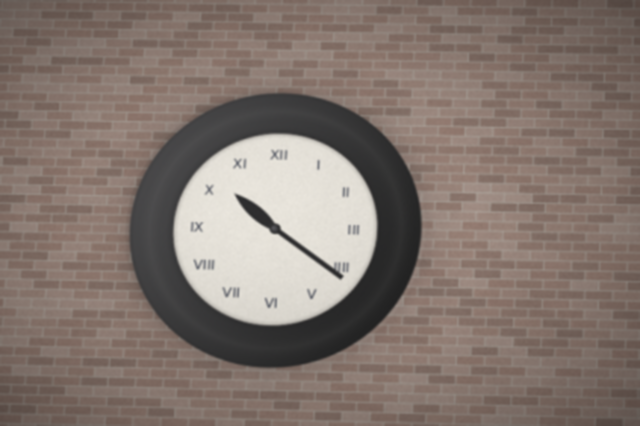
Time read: 10 h 21 min
